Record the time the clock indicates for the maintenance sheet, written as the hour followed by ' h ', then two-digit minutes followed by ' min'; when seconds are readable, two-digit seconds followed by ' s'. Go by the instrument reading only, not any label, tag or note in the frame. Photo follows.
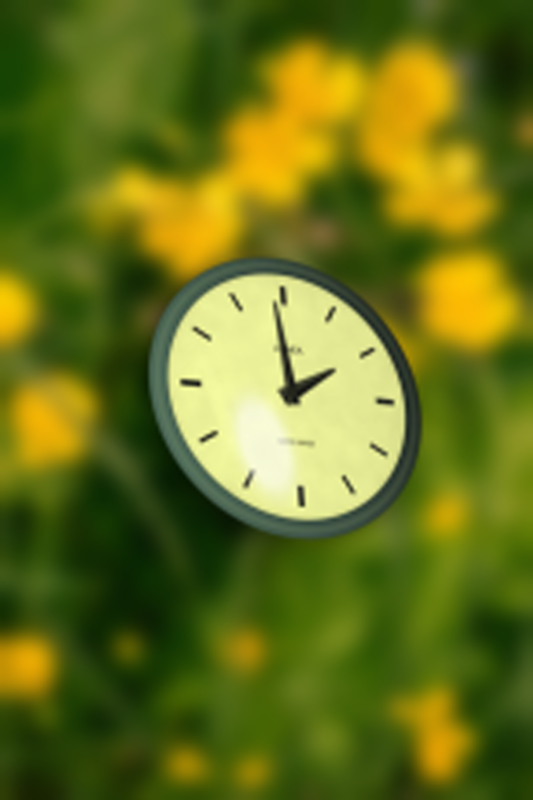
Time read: 1 h 59 min
